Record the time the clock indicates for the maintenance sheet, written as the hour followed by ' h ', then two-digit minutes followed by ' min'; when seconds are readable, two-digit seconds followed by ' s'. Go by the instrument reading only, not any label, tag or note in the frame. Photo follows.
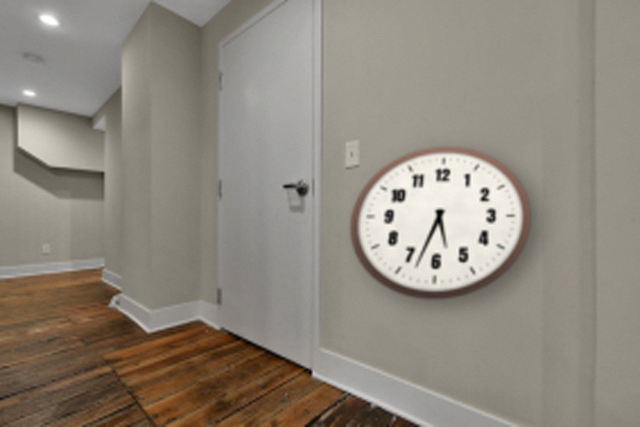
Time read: 5 h 33 min
